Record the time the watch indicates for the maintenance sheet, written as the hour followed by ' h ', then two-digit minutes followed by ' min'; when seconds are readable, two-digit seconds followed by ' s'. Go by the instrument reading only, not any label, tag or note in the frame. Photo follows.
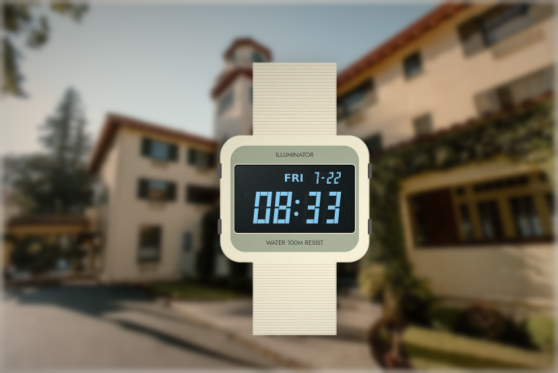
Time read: 8 h 33 min
